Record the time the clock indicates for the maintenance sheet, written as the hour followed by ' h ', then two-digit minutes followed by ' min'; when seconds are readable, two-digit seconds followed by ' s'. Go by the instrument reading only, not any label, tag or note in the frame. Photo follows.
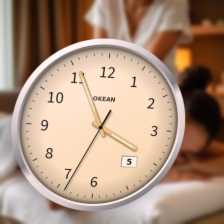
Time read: 3 h 55 min 34 s
